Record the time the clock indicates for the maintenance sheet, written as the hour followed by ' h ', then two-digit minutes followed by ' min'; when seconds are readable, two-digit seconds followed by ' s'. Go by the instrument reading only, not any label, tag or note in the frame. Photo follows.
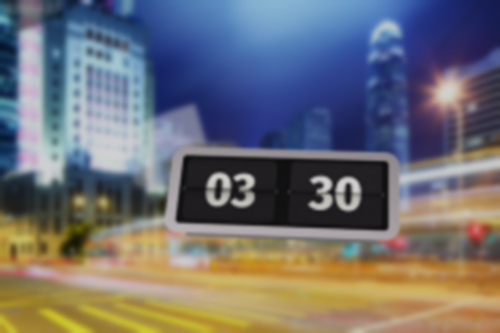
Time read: 3 h 30 min
